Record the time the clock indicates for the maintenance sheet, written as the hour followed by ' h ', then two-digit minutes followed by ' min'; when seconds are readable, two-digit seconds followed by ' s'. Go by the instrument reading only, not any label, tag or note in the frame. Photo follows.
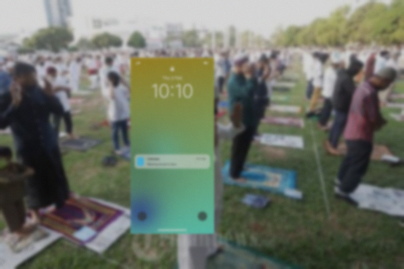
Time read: 10 h 10 min
